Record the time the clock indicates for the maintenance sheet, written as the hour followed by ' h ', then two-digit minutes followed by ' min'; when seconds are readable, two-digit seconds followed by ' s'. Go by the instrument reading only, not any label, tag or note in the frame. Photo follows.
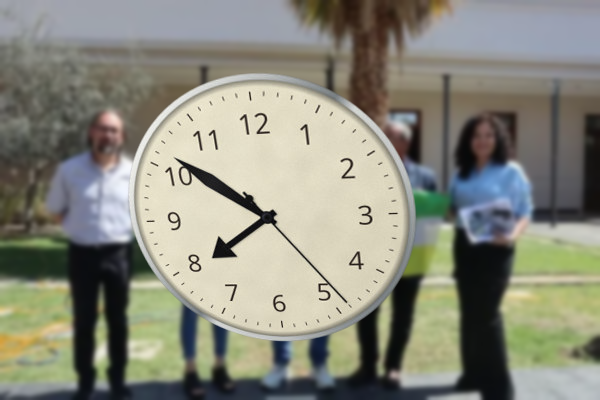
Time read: 7 h 51 min 24 s
